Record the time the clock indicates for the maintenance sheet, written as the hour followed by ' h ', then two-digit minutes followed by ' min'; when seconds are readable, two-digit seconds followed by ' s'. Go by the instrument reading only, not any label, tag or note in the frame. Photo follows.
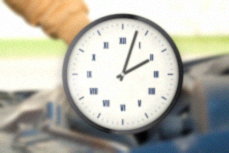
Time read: 2 h 03 min
